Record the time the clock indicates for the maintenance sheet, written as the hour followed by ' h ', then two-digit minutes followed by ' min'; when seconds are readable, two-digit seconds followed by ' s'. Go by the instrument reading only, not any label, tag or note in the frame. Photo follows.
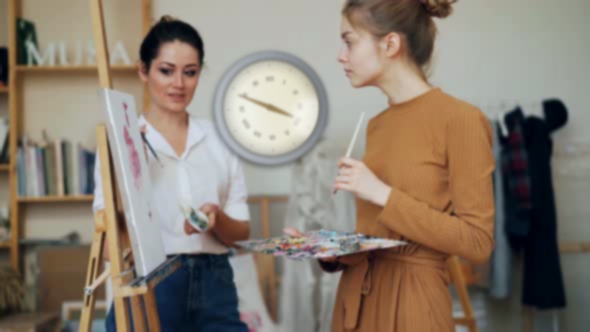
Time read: 3 h 49 min
